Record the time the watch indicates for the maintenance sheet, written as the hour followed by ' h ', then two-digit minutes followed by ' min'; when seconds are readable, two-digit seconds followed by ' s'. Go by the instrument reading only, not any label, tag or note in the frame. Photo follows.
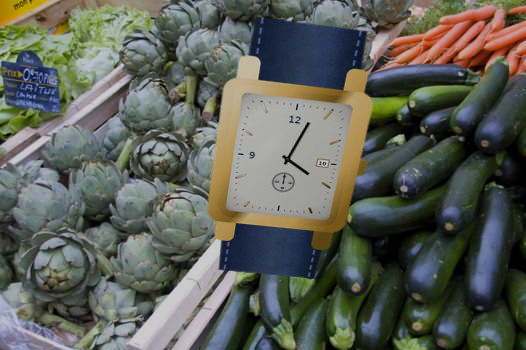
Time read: 4 h 03 min
